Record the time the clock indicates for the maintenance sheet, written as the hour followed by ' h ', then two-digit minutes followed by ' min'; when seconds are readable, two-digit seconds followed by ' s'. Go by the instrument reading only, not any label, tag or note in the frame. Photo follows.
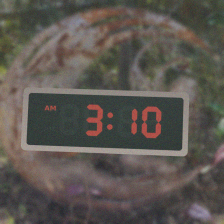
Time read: 3 h 10 min
